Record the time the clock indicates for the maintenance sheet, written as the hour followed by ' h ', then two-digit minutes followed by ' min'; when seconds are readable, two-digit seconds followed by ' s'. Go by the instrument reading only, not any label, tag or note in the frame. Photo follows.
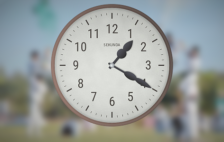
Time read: 1 h 20 min
